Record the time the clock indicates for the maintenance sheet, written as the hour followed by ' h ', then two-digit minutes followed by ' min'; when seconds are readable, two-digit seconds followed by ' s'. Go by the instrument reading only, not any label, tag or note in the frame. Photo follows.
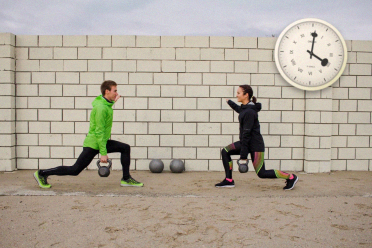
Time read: 4 h 01 min
